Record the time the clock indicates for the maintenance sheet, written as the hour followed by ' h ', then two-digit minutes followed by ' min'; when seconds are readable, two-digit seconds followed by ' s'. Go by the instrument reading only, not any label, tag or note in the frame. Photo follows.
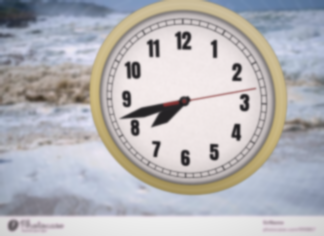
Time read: 7 h 42 min 13 s
